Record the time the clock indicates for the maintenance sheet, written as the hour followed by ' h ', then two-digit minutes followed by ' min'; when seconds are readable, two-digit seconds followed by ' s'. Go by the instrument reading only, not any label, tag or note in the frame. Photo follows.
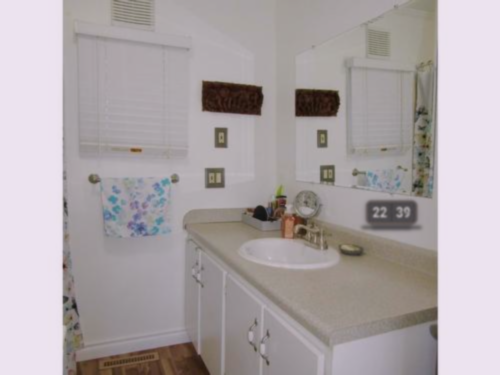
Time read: 22 h 39 min
